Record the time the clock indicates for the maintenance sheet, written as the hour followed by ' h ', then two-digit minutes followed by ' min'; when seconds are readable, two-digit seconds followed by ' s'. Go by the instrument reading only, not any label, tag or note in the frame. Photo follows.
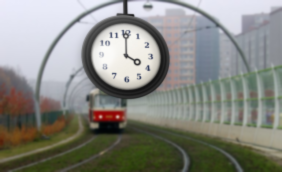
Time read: 4 h 00 min
